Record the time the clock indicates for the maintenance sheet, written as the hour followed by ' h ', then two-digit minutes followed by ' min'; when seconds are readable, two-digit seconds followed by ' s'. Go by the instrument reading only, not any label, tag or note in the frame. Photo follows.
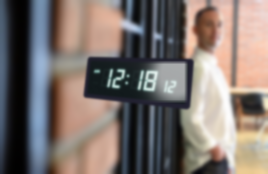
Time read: 12 h 18 min
